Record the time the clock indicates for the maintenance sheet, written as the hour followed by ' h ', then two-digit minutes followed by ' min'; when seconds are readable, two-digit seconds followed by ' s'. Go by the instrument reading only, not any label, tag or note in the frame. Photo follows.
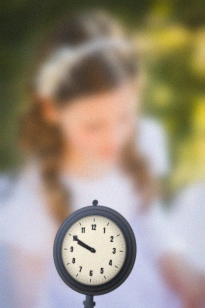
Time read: 9 h 50 min
